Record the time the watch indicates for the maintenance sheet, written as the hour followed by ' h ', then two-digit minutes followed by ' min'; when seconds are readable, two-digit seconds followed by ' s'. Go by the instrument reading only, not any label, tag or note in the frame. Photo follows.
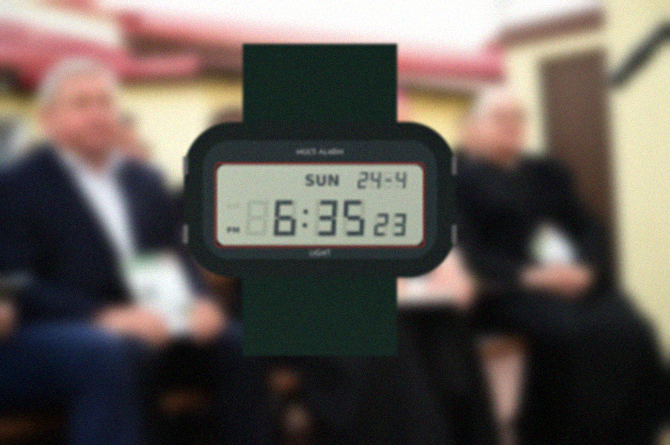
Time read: 6 h 35 min 23 s
